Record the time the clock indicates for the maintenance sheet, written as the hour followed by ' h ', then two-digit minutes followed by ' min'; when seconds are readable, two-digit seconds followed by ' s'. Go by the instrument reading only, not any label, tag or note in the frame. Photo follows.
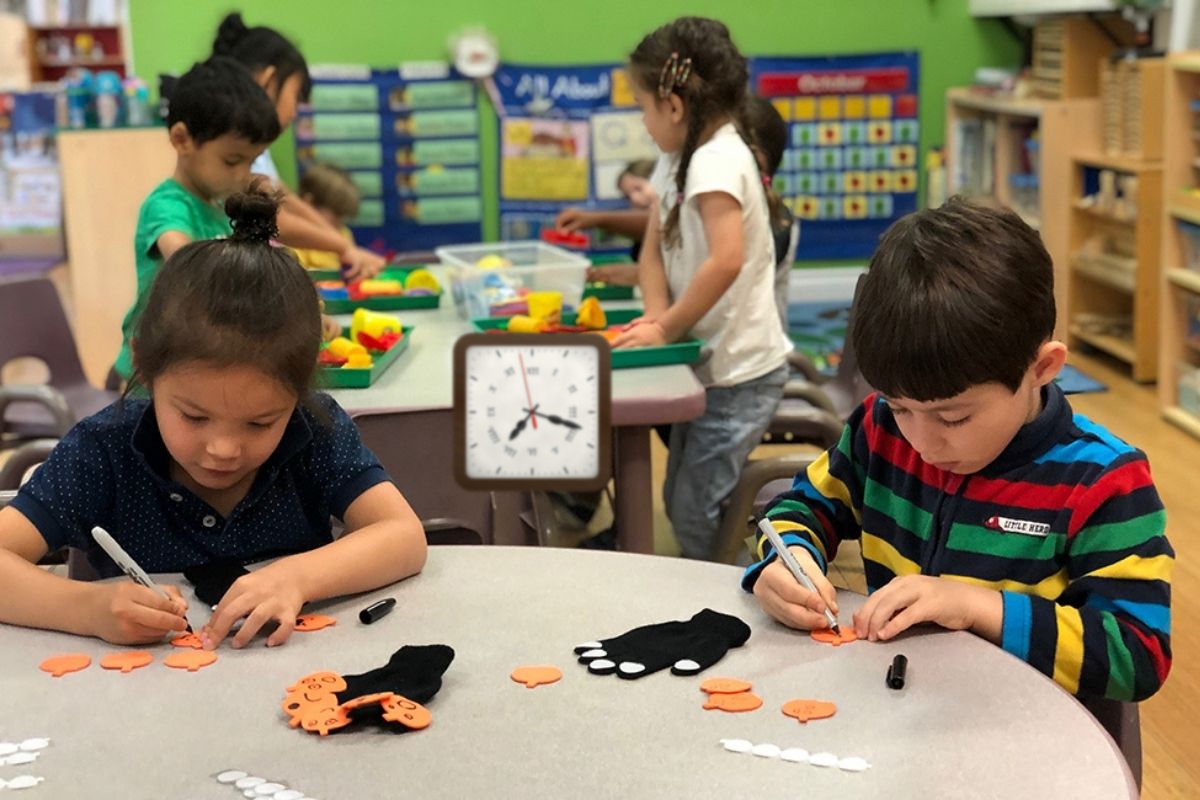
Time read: 7 h 17 min 58 s
